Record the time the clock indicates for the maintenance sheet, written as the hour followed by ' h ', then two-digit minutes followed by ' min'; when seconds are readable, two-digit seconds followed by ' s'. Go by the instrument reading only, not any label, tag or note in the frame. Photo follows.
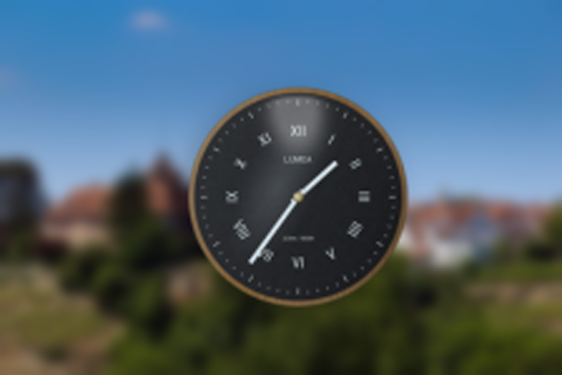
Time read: 1 h 36 min
